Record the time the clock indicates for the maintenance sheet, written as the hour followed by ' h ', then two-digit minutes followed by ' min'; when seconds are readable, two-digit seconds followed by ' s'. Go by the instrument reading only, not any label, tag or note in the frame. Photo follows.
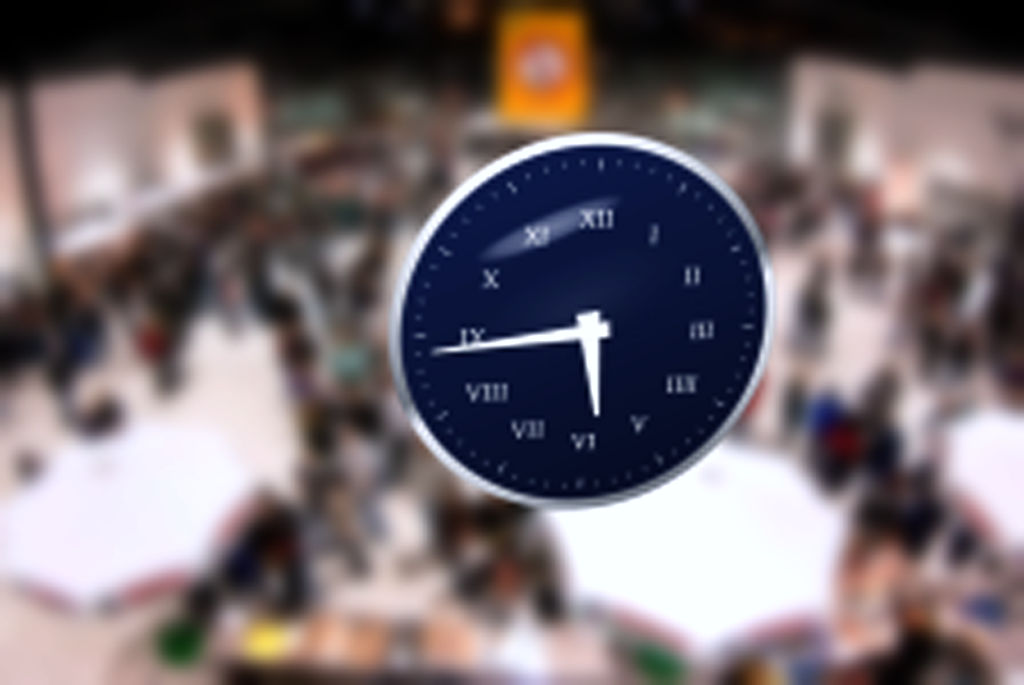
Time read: 5 h 44 min
